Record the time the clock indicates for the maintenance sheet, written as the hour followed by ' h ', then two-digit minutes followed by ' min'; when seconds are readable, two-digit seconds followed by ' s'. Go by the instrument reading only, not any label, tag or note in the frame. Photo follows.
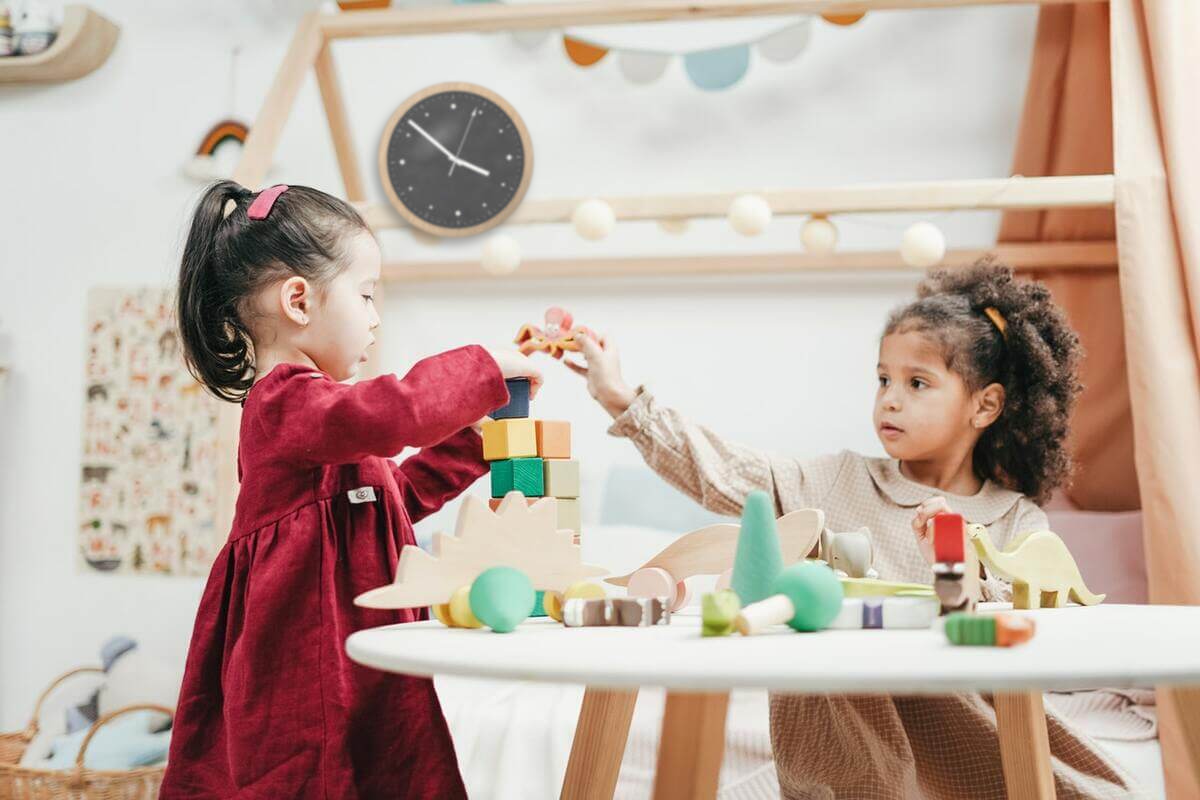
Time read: 3 h 52 min 04 s
